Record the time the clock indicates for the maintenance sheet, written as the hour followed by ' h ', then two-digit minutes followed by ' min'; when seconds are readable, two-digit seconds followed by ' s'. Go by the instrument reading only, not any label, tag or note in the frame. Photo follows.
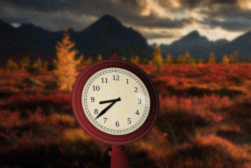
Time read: 8 h 38 min
